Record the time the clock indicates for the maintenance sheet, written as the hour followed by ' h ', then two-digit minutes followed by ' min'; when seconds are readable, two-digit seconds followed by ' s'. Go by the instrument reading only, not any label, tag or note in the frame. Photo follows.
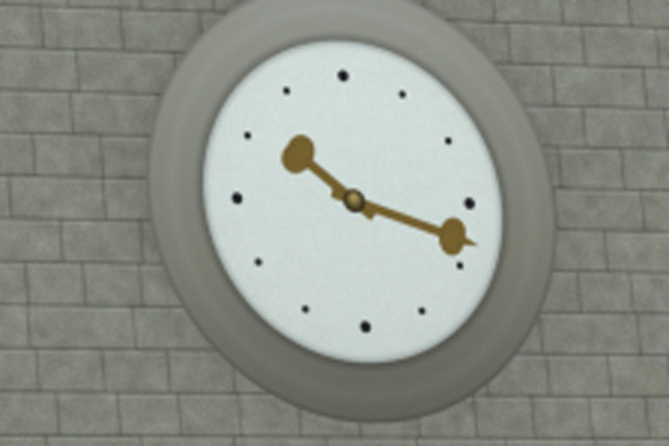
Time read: 10 h 18 min
